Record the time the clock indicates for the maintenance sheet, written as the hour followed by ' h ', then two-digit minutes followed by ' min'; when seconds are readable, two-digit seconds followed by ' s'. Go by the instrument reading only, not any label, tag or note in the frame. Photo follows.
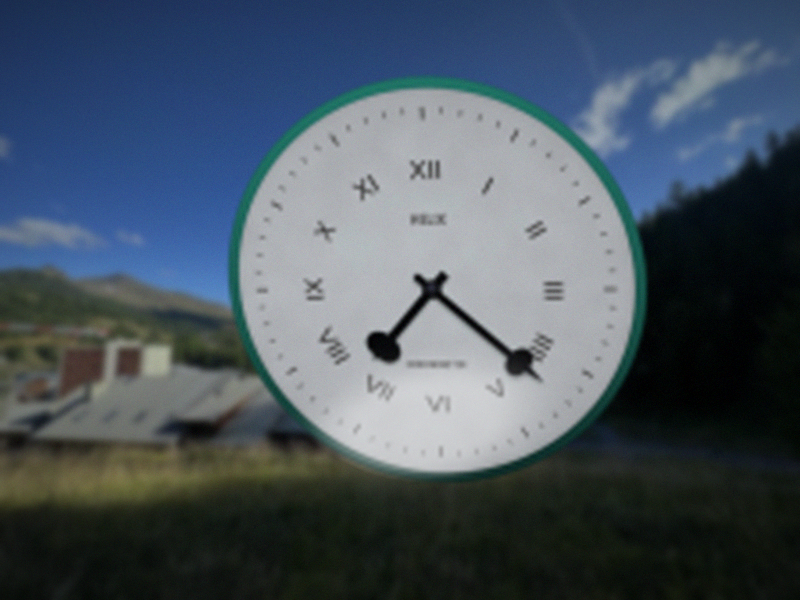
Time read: 7 h 22 min
